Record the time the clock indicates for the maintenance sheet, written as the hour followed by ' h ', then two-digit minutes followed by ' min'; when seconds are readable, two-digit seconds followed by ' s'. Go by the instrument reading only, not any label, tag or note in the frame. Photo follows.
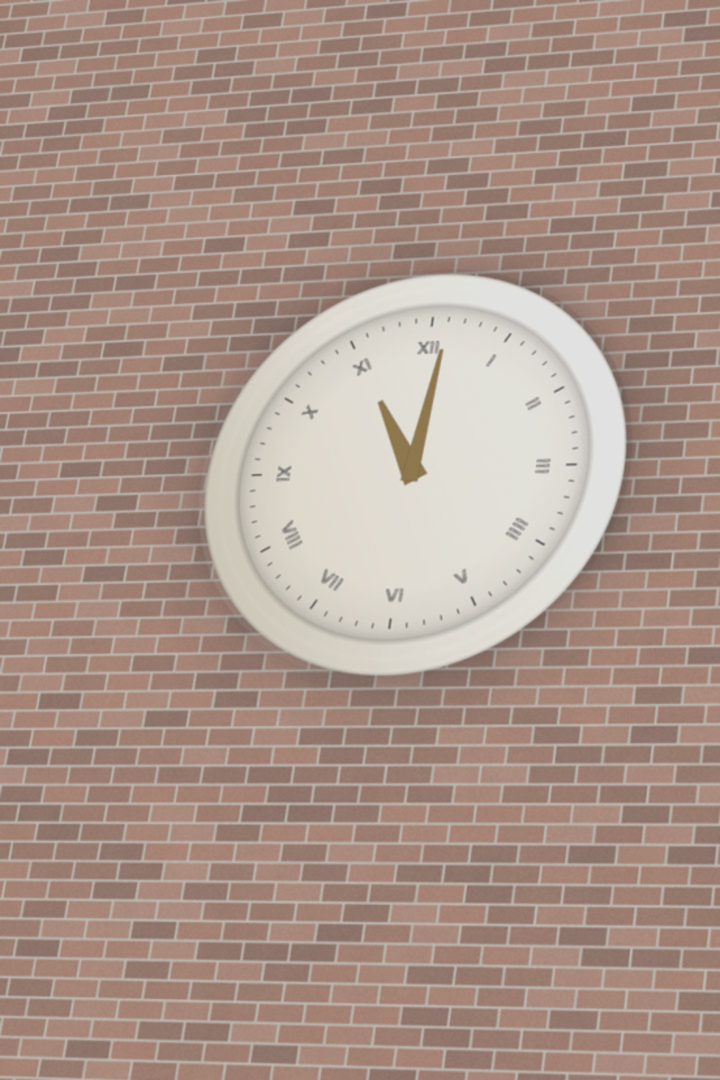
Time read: 11 h 01 min
